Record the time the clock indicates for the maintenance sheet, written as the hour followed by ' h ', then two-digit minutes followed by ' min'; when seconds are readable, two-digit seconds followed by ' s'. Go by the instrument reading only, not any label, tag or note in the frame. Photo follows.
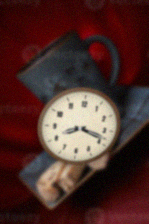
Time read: 8 h 18 min
